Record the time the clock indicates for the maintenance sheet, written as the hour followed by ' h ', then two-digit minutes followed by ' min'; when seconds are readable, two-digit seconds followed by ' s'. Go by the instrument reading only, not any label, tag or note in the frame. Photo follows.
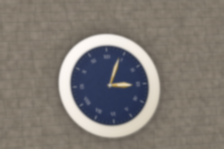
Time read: 3 h 04 min
